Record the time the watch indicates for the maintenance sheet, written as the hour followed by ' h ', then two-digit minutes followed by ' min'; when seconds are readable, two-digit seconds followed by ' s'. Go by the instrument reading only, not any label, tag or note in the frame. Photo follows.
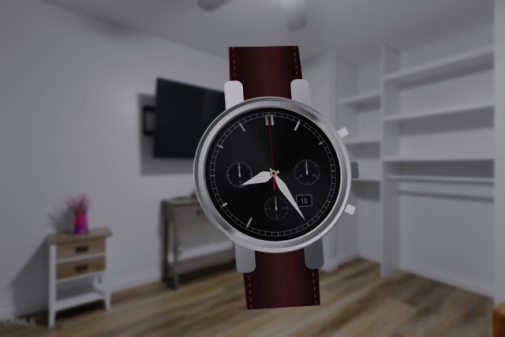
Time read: 8 h 25 min
